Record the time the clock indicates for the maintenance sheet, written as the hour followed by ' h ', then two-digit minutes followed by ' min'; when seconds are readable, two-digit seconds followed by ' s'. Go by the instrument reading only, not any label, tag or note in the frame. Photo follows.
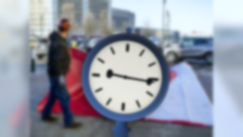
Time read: 9 h 16 min
